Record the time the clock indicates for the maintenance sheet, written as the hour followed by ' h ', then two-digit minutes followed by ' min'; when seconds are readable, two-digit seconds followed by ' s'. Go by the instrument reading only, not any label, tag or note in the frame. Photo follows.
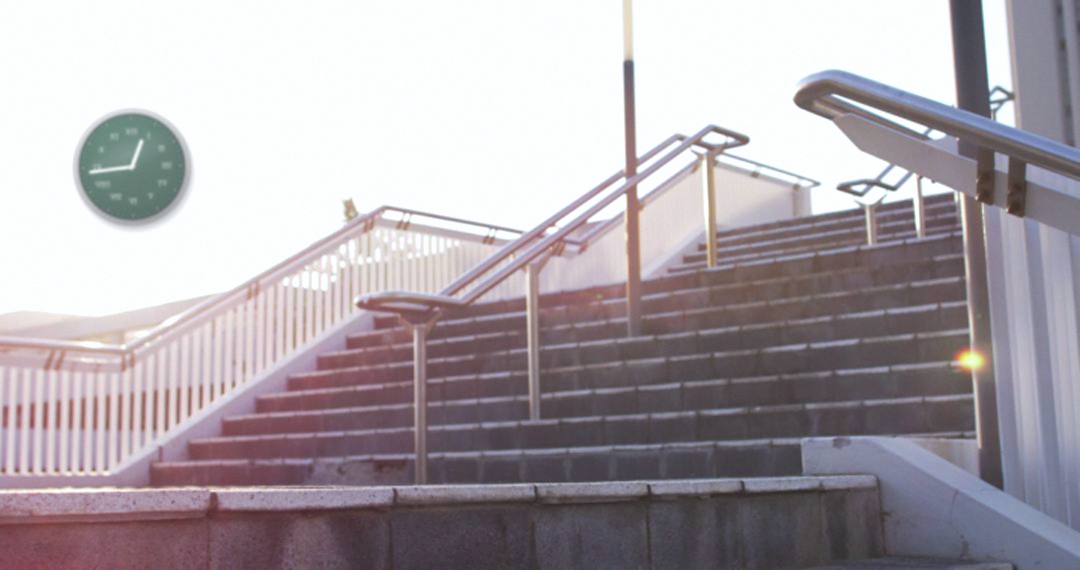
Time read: 12 h 44 min
